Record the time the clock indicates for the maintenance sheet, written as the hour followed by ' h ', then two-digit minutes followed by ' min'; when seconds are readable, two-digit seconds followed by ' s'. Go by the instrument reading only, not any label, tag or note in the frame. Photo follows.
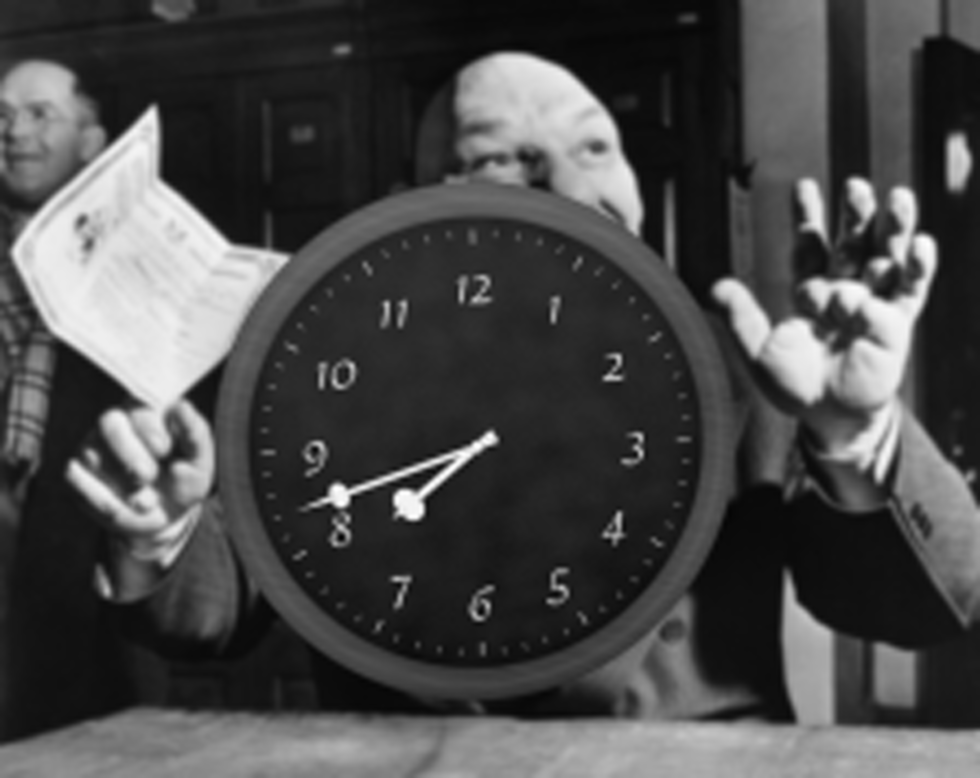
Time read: 7 h 42 min
